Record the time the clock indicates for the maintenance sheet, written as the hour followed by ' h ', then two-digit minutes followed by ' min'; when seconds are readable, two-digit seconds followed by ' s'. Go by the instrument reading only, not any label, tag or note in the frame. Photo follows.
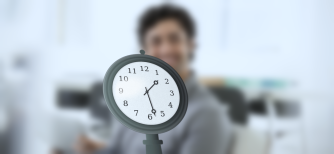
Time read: 1 h 28 min
